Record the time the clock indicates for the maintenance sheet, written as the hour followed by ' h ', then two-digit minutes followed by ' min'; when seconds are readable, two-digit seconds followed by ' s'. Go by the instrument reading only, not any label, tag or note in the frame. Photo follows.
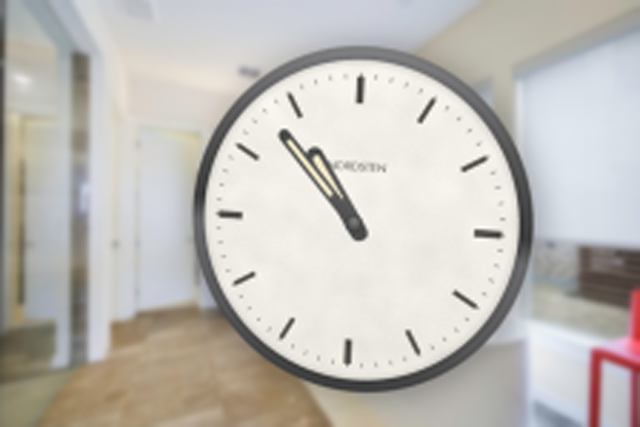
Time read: 10 h 53 min
